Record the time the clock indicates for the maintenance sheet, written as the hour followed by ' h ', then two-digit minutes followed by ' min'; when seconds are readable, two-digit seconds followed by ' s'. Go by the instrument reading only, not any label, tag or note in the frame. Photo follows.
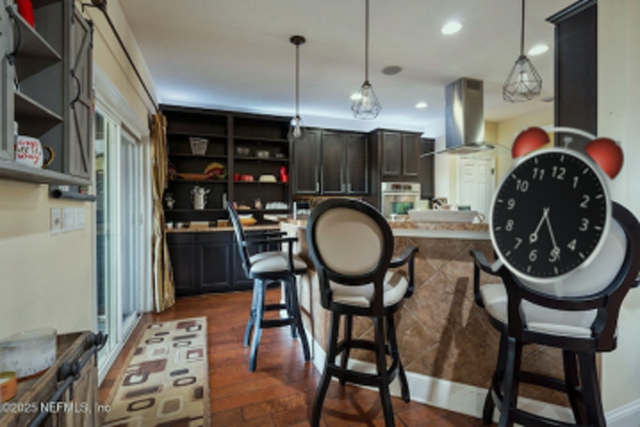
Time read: 6 h 24 min
